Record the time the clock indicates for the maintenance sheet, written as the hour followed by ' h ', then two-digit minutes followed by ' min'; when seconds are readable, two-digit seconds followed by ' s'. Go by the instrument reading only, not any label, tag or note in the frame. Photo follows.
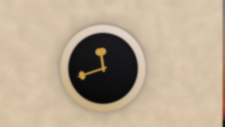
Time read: 11 h 42 min
